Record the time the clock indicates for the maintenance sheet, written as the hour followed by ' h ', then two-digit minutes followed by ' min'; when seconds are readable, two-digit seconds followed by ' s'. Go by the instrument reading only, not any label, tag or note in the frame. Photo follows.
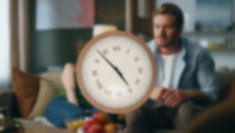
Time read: 4 h 53 min
